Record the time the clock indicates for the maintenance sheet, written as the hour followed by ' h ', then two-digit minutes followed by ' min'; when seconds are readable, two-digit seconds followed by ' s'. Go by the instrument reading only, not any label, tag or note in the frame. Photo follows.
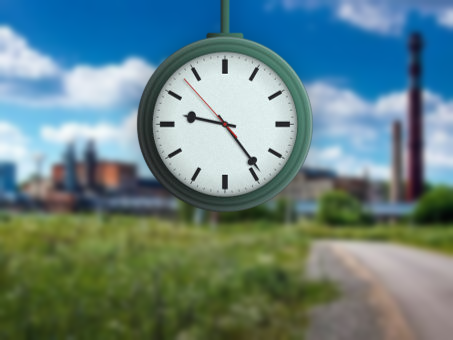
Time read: 9 h 23 min 53 s
